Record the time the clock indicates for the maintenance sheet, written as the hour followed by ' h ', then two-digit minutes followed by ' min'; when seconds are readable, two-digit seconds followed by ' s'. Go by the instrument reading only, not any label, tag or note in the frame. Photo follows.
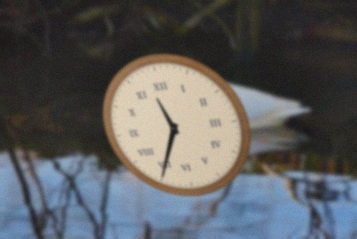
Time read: 11 h 35 min
